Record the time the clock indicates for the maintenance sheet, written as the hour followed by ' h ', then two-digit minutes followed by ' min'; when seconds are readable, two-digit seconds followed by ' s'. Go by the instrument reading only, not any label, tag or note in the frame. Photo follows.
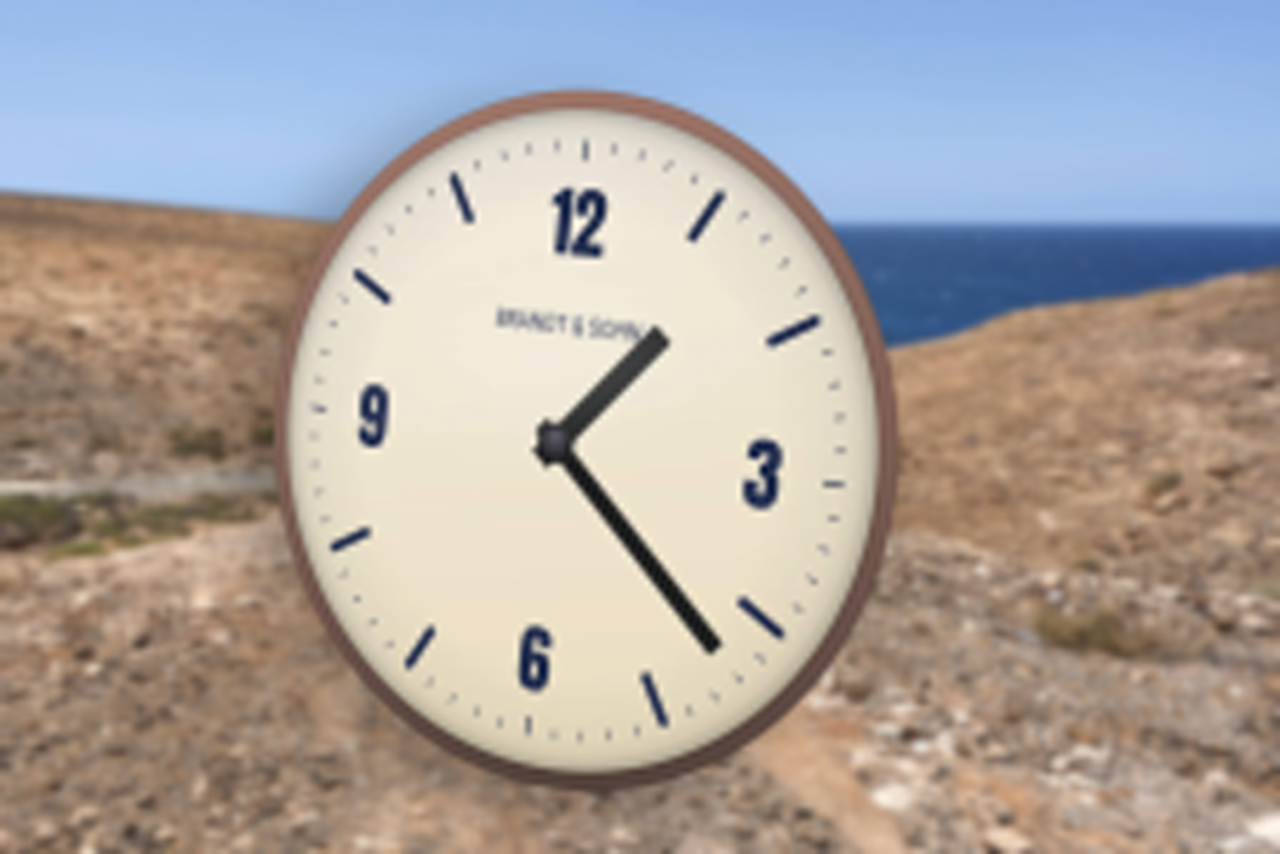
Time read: 1 h 22 min
